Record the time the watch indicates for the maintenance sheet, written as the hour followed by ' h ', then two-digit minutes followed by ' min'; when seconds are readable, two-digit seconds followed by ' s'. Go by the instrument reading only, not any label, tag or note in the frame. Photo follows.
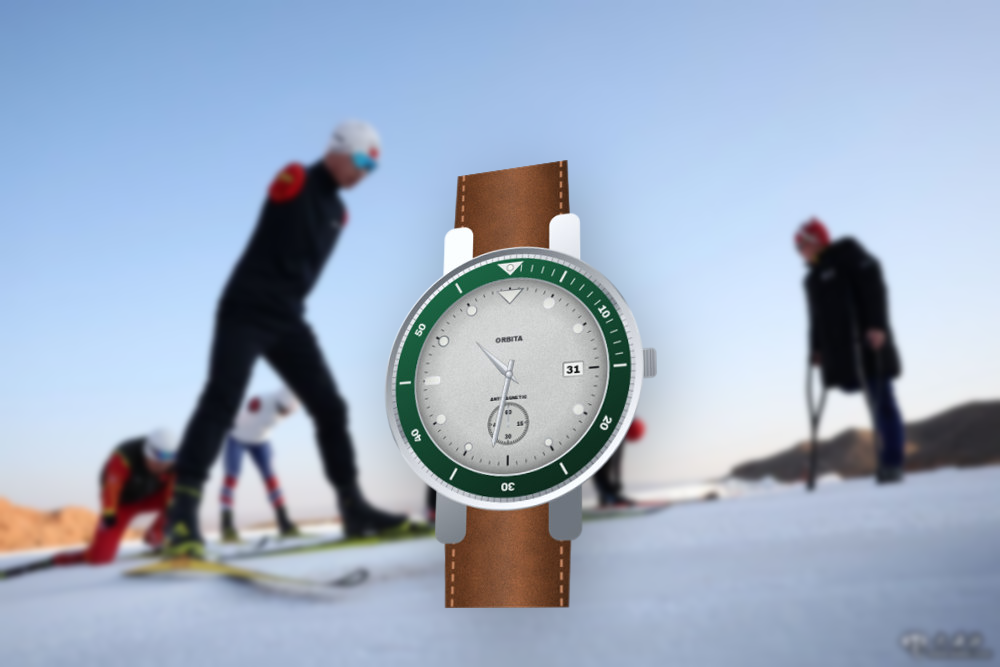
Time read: 10 h 32 min
